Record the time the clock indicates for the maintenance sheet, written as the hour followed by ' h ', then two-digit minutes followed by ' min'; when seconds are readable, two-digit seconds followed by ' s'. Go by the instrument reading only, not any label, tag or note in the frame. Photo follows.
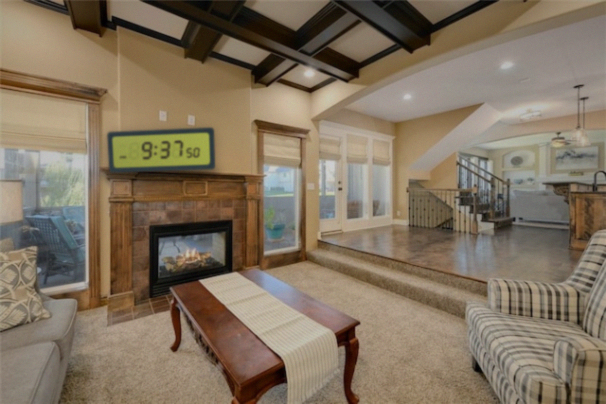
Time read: 9 h 37 min
